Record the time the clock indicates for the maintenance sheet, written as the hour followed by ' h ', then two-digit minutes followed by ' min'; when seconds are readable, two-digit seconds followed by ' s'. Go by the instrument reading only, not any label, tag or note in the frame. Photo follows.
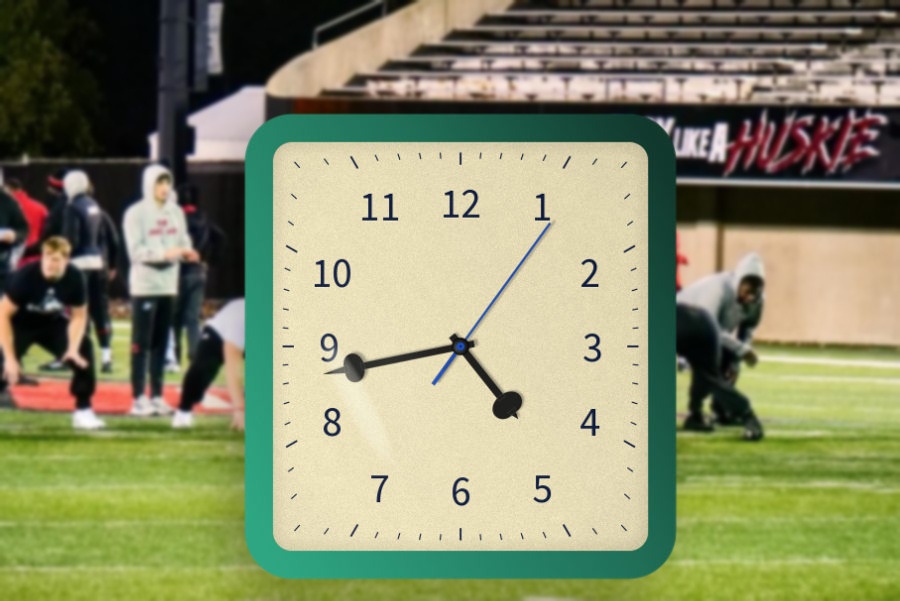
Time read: 4 h 43 min 06 s
